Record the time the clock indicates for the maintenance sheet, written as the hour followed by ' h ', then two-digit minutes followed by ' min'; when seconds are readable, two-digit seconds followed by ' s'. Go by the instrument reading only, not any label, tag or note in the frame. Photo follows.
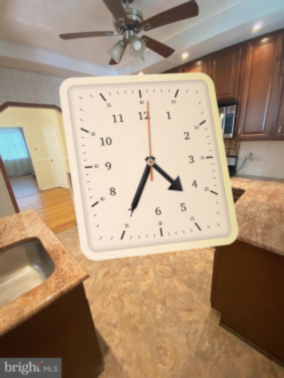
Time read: 4 h 35 min 01 s
